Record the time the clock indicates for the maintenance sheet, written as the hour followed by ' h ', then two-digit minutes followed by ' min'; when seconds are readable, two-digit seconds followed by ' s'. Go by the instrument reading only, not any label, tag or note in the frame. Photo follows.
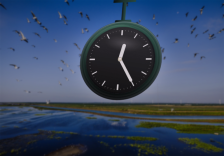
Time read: 12 h 25 min
